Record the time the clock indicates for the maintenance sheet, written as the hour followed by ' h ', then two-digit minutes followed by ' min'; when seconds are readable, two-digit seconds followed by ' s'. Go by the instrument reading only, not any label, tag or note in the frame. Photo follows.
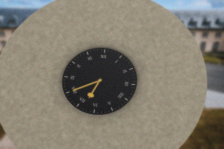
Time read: 6 h 40 min
